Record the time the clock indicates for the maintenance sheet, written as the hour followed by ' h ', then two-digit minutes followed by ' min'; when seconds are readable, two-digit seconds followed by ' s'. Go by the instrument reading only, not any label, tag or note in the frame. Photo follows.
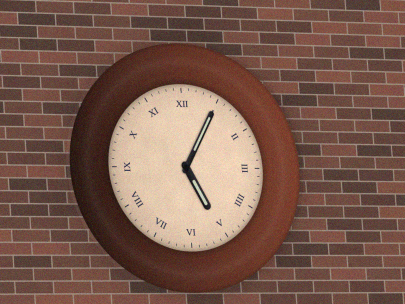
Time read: 5 h 05 min
